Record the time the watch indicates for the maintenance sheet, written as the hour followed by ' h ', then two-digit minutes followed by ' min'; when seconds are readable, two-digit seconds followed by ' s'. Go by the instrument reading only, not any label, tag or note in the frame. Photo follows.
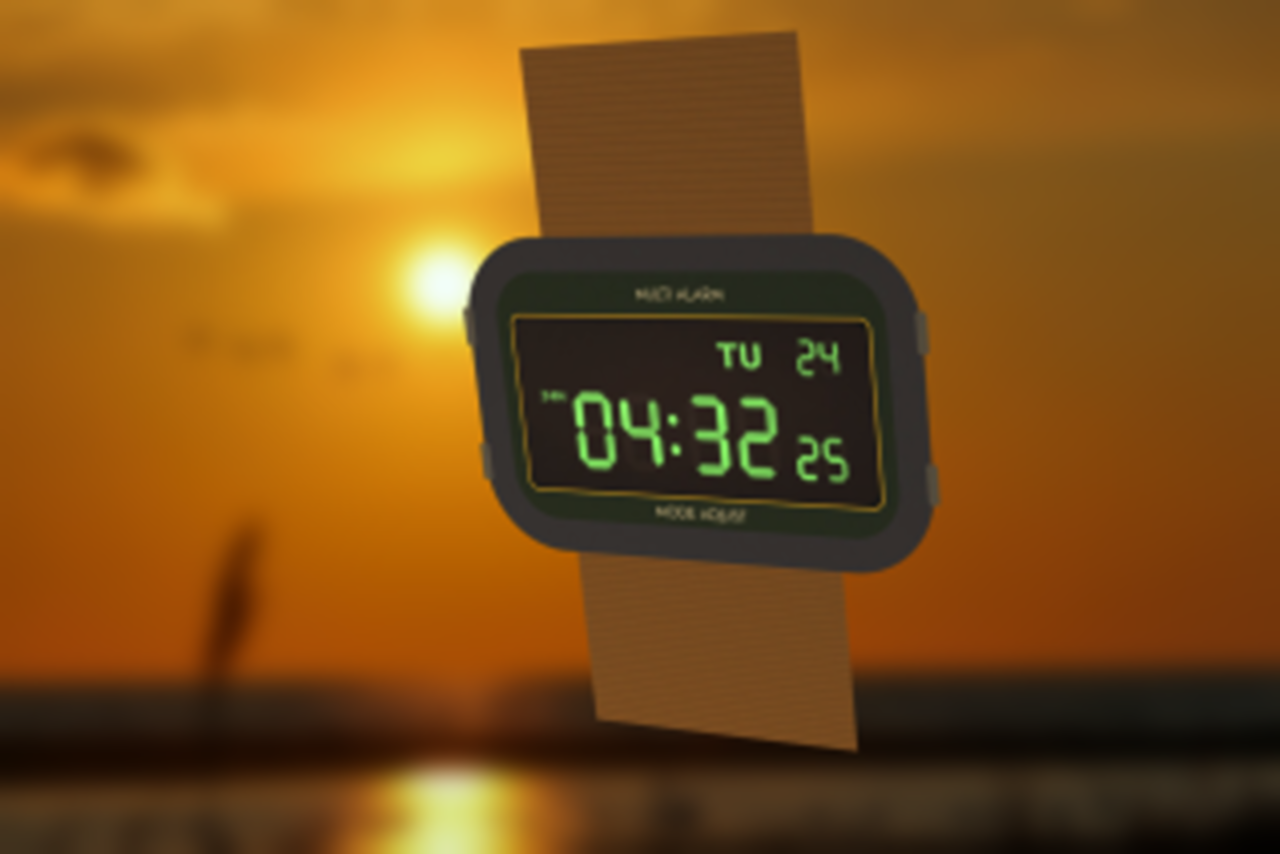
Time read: 4 h 32 min 25 s
